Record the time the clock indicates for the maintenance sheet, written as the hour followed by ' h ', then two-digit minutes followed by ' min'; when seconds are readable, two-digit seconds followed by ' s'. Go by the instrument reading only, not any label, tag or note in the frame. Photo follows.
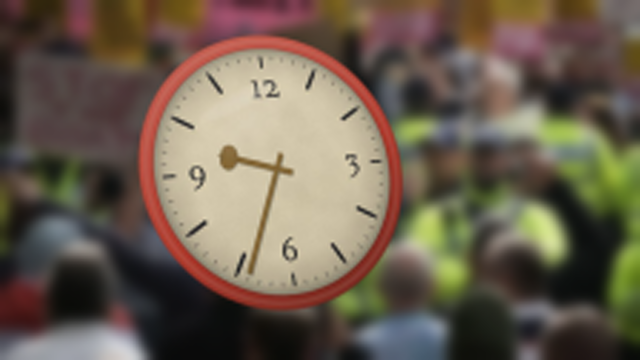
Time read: 9 h 34 min
